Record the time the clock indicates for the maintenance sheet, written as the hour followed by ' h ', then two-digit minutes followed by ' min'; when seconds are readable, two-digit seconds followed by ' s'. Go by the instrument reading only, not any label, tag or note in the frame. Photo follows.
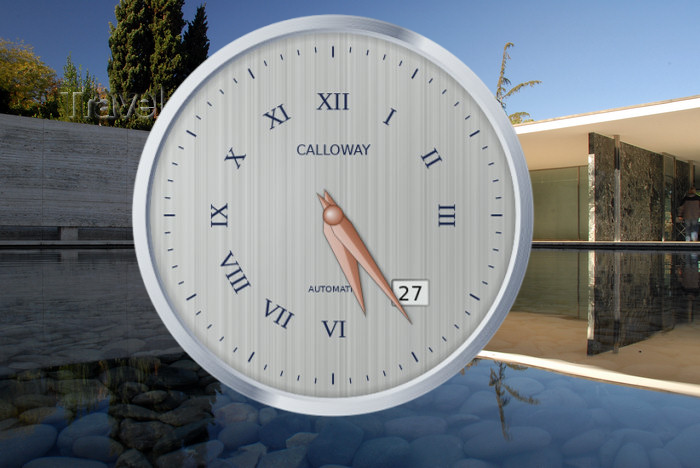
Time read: 5 h 24 min
